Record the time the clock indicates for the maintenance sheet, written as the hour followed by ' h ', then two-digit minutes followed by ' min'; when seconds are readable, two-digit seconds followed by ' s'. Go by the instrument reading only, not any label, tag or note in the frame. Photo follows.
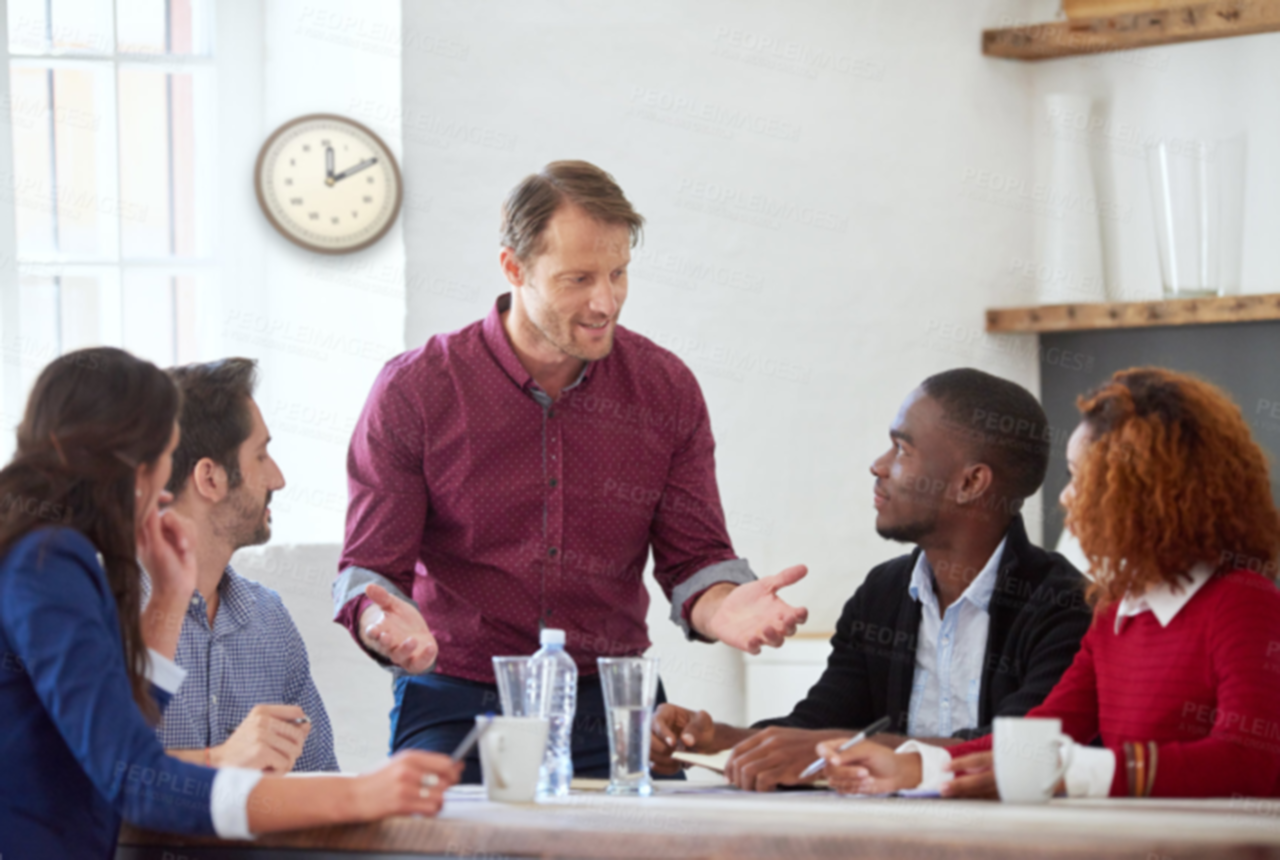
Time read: 12 h 11 min
